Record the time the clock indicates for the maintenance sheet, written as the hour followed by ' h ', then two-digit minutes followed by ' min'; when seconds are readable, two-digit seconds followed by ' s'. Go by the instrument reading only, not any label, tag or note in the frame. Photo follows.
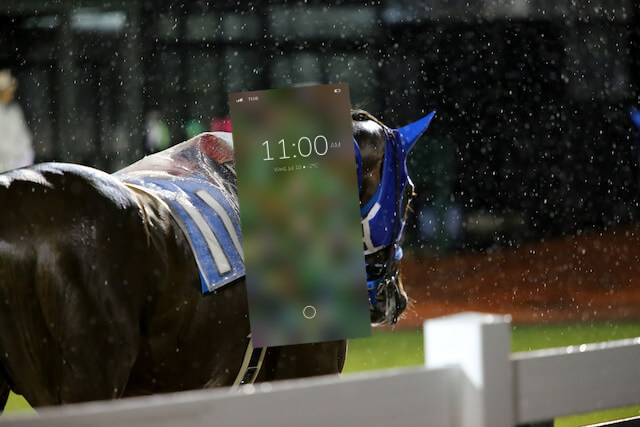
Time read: 11 h 00 min
